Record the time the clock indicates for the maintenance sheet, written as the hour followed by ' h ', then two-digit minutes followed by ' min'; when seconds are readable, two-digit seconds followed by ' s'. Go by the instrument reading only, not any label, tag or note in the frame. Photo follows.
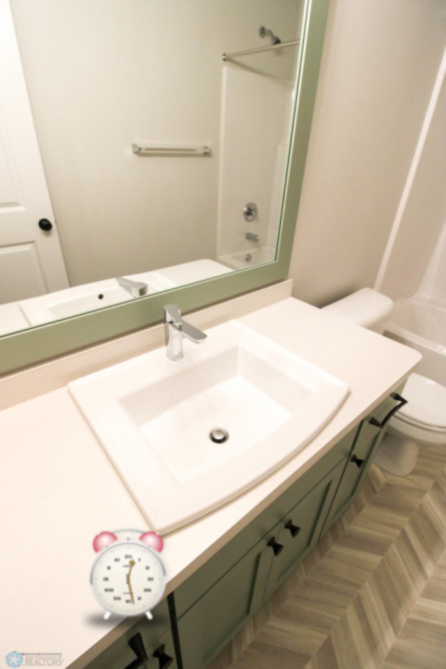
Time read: 12 h 28 min
